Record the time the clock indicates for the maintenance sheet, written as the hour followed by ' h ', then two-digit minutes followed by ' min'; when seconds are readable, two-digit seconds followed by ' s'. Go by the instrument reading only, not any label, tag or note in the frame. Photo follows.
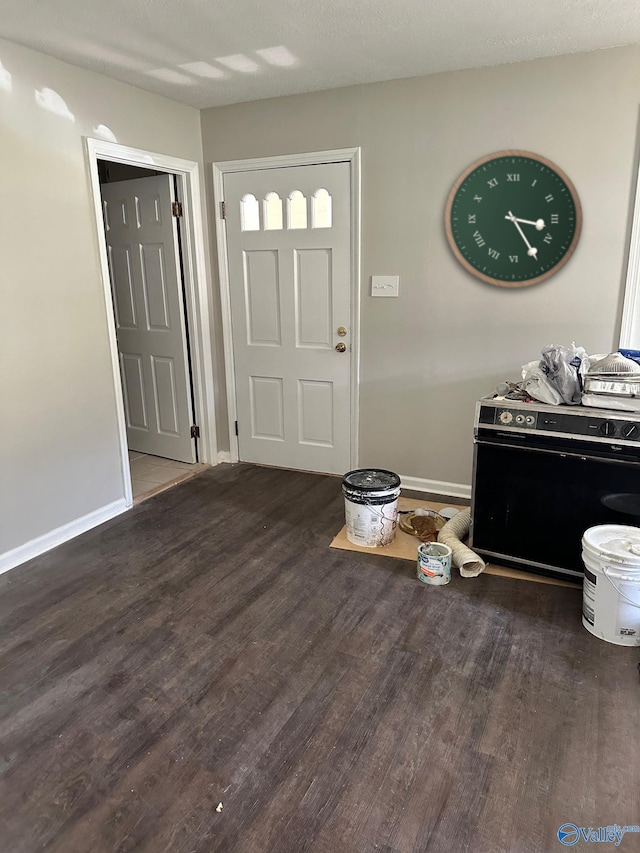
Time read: 3 h 25 min
